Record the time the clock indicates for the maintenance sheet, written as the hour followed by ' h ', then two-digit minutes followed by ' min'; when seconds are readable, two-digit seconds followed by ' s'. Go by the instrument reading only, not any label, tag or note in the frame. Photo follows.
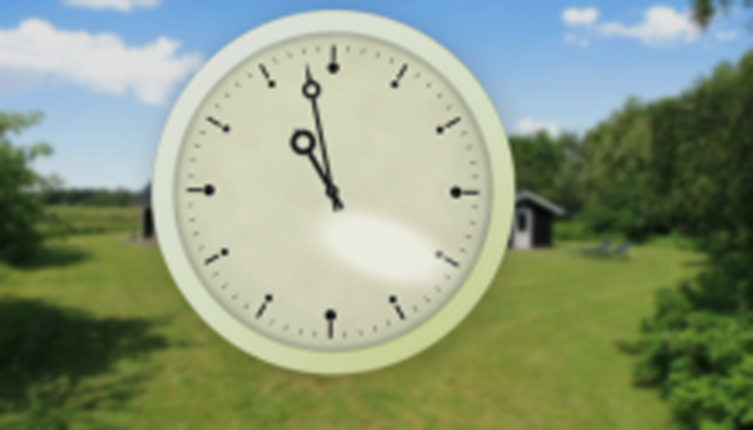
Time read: 10 h 58 min
